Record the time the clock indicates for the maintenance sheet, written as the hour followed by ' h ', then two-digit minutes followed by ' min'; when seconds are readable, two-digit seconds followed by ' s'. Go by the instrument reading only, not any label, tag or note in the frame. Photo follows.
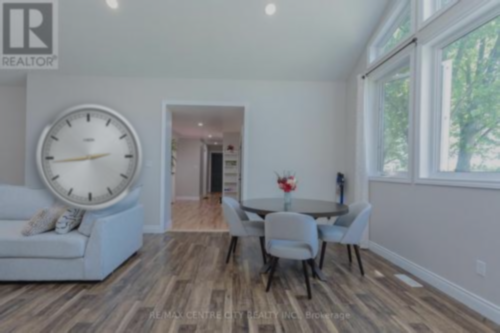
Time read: 2 h 44 min
